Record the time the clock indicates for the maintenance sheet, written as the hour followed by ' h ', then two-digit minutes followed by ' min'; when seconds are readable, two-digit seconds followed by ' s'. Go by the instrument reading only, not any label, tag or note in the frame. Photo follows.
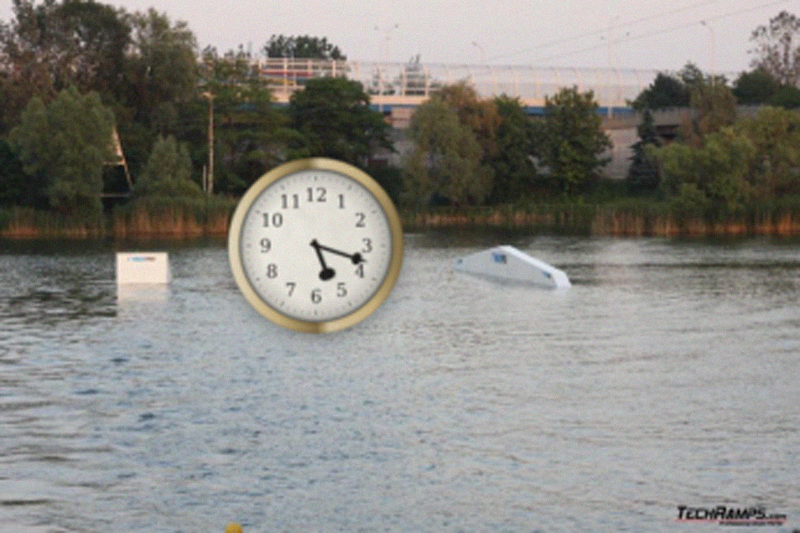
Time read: 5 h 18 min
